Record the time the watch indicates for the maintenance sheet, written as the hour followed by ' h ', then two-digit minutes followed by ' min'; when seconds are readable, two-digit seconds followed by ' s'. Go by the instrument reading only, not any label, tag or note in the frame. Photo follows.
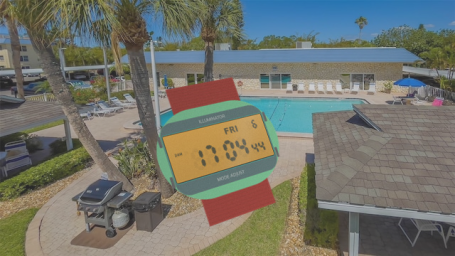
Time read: 17 h 04 min 44 s
